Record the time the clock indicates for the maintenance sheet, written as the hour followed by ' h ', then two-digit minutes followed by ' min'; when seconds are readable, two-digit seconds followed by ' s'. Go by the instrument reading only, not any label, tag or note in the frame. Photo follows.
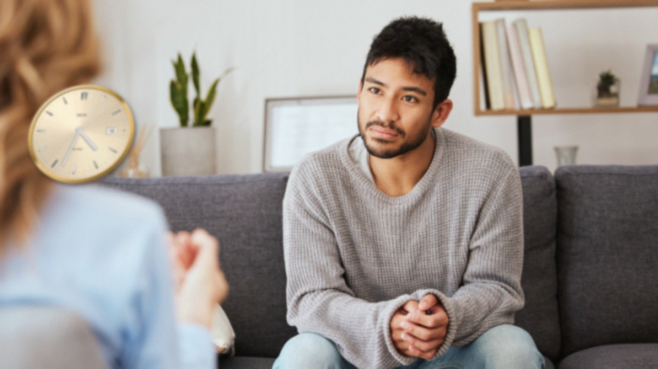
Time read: 4 h 33 min
